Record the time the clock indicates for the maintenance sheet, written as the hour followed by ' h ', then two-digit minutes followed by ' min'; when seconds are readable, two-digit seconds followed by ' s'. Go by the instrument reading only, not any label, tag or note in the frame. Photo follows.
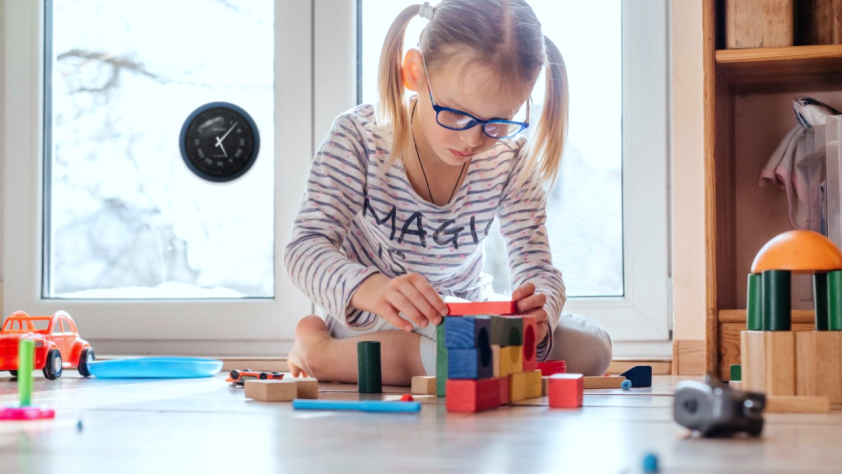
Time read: 5 h 07 min
